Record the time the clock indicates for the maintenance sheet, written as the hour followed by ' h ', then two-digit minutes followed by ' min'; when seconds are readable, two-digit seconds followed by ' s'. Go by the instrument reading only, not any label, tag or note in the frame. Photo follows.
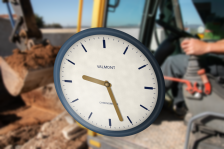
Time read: 9 h 27 min
